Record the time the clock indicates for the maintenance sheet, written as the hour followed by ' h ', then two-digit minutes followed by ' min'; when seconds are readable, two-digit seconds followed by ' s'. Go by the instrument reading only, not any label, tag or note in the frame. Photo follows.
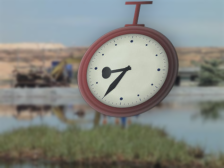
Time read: 8 h 35 min
